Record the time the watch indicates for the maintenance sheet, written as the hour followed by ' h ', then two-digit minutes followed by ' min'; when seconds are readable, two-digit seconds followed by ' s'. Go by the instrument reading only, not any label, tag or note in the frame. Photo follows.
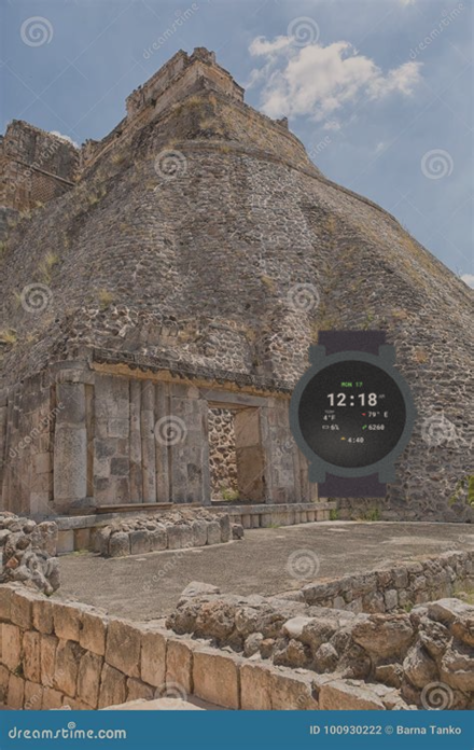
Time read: 12 h 18 min
